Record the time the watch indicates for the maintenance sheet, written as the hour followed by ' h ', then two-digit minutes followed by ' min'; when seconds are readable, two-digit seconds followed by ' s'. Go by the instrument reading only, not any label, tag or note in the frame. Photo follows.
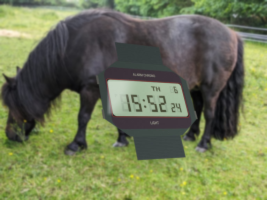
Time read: 15 h 52 min 24 s
